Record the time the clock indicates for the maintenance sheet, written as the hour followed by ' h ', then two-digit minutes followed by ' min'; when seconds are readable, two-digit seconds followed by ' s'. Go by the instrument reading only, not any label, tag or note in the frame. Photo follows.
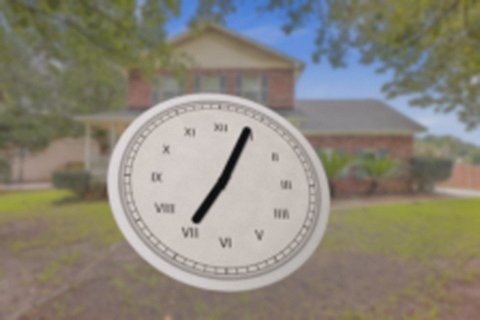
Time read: 7 h 04 min
